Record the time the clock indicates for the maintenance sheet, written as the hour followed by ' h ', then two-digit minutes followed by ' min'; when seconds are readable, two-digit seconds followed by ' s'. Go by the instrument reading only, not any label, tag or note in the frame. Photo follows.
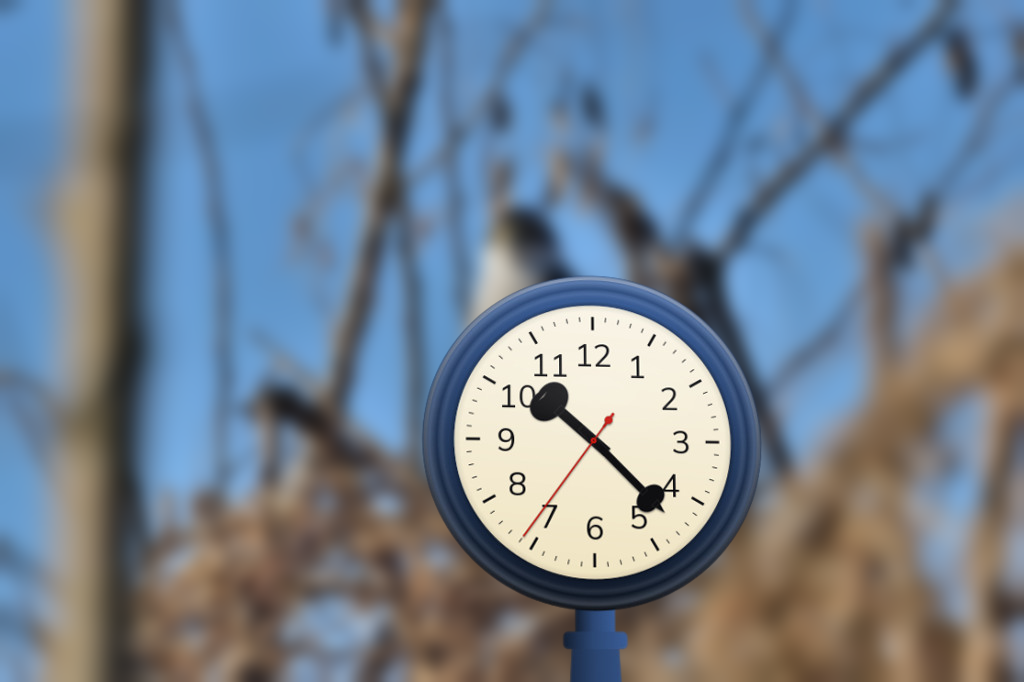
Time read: 10 h 22 min 36 s
